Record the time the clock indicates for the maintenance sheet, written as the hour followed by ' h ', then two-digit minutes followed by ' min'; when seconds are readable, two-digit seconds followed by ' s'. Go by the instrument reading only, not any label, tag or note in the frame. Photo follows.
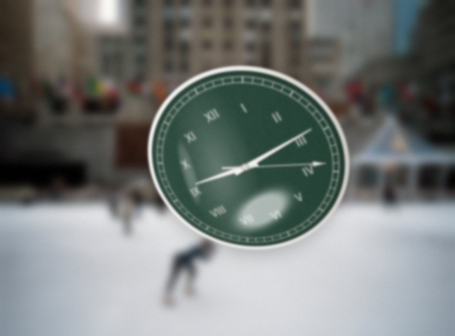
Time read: 9 h 14 min 19 s
